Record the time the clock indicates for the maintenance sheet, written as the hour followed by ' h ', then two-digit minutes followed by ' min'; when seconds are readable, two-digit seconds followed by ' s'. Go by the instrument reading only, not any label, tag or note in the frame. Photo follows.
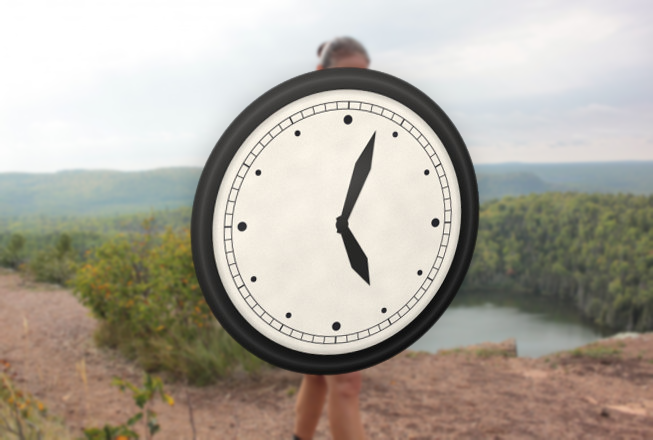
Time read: 5 h 03 min
